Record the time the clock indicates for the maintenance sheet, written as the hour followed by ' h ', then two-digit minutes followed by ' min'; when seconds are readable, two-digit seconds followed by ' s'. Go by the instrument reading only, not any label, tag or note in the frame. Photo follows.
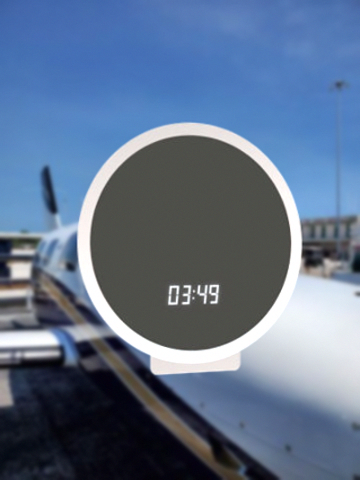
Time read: 3 h 49 min
